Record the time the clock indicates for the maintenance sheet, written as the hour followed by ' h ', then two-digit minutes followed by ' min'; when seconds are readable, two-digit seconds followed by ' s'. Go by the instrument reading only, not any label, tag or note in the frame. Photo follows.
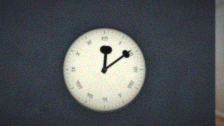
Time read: 12 h 09 min
